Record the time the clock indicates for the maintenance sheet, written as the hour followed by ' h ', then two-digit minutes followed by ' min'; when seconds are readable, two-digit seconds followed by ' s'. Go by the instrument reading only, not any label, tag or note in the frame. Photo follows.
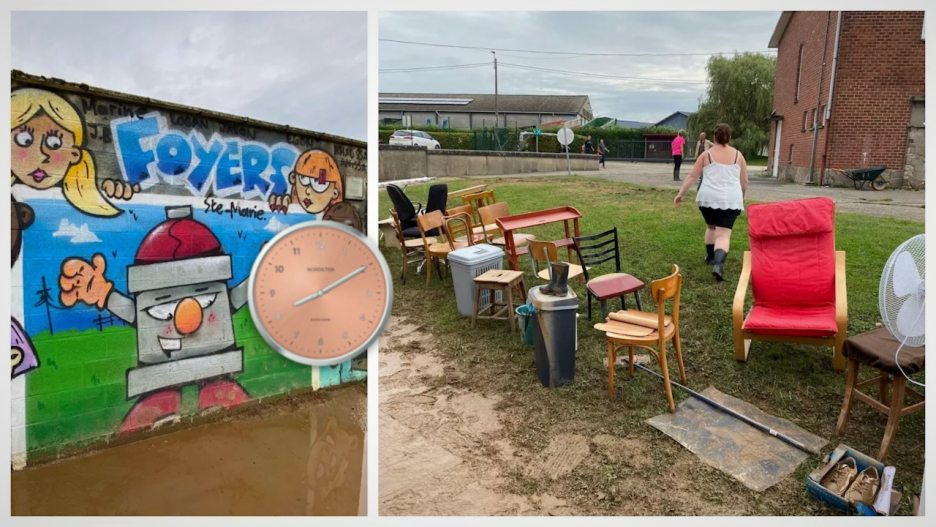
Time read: 8 h 10 min
